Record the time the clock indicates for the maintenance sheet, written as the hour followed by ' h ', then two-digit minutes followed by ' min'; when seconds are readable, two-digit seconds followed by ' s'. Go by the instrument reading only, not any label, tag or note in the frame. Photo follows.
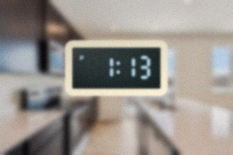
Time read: 1 h 13 min
